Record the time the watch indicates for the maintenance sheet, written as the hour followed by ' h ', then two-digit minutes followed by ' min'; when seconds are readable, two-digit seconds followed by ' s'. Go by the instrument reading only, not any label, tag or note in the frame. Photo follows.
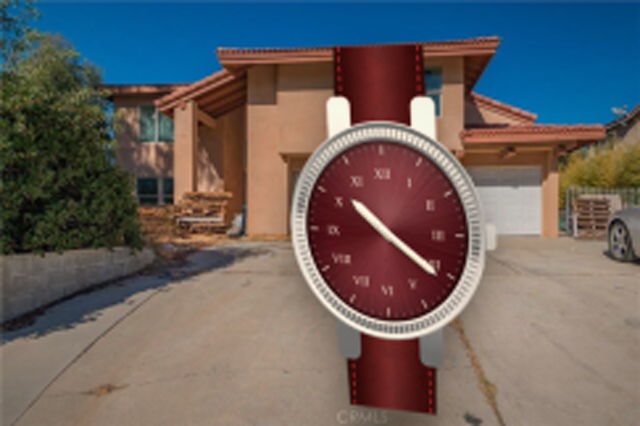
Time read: 10 h 21 min
